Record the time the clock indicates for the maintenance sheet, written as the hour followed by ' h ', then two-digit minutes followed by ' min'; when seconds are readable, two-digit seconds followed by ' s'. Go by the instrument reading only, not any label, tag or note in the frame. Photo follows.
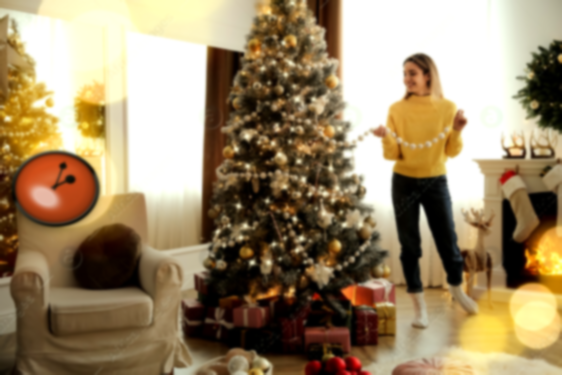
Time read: 2 h 03 min
